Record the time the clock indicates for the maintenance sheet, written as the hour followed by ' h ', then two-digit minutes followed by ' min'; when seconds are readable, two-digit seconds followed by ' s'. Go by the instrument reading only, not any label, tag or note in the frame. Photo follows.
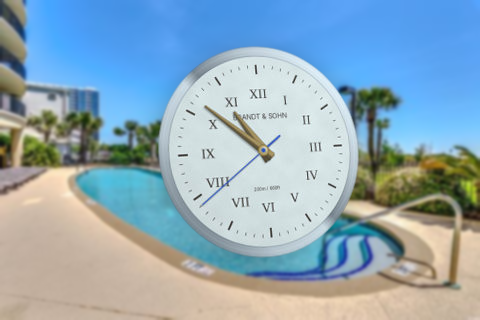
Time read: 10 h 51 min 39 s
